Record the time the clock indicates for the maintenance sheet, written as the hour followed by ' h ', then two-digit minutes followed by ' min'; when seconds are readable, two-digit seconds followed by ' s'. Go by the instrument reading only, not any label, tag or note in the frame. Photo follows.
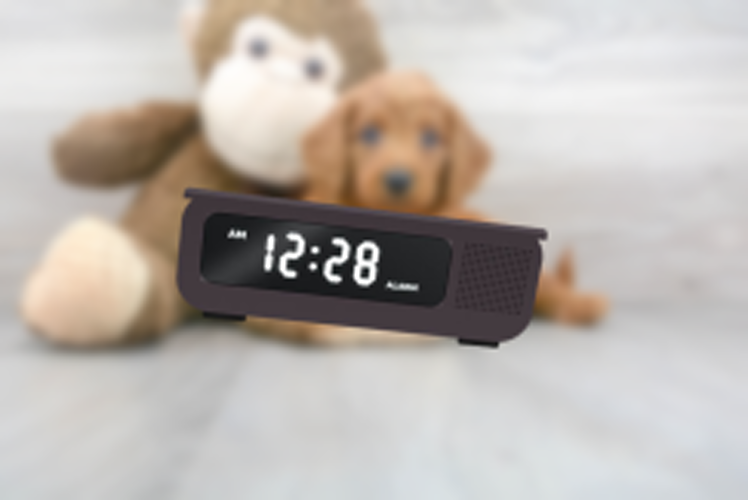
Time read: 12 h 28 min
